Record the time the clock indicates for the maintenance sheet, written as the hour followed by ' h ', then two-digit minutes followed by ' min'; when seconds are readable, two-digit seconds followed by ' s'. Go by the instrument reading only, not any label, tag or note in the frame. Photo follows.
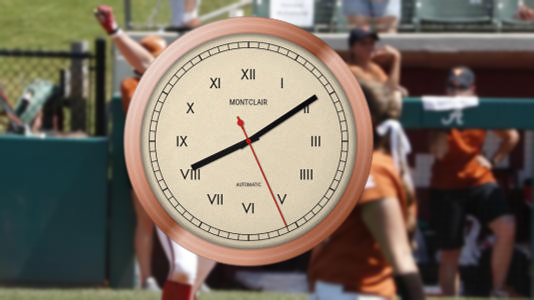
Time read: 8 h 09 min 26 s
